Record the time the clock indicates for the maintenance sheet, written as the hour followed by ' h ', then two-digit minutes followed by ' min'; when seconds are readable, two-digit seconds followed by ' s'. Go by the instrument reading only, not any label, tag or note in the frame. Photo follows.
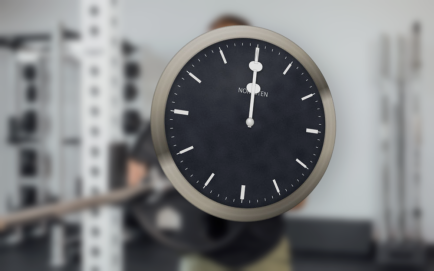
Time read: 12 h 00 min
